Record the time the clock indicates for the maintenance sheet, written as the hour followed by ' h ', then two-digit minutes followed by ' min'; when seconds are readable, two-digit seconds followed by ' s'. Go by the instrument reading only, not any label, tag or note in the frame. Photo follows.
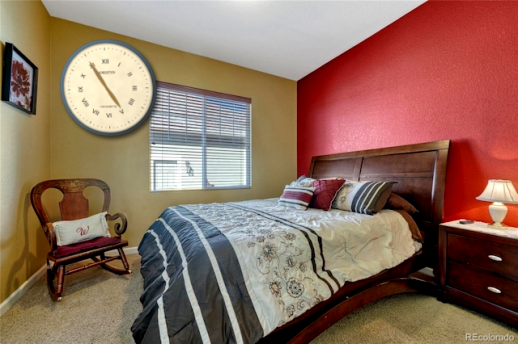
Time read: 4 h 55 min
